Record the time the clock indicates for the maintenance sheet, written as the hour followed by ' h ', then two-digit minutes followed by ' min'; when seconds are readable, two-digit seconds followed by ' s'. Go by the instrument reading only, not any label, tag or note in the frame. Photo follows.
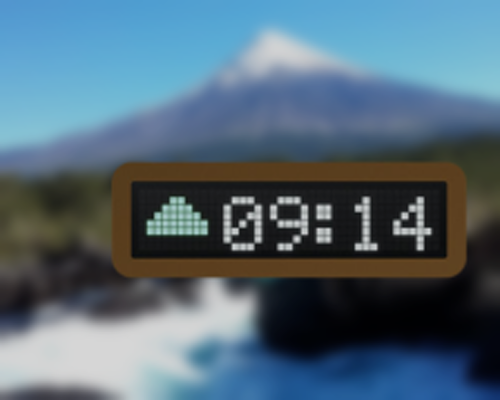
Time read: 9 h 14 min
